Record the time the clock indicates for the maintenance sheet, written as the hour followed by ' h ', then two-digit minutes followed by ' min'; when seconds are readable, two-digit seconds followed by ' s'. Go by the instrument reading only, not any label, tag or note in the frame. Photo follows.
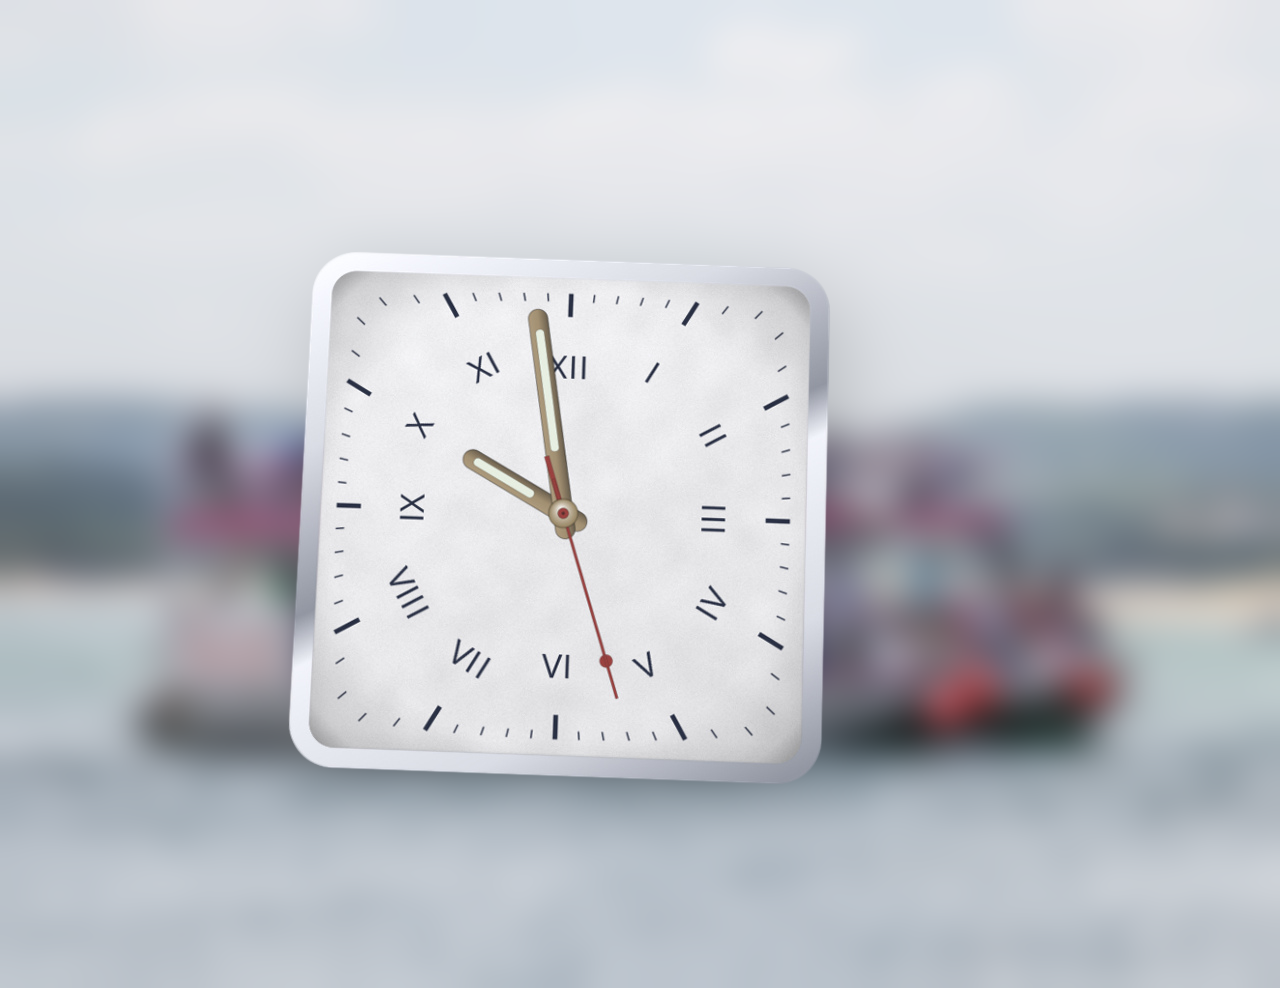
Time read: 9 h 58 min 27 s
